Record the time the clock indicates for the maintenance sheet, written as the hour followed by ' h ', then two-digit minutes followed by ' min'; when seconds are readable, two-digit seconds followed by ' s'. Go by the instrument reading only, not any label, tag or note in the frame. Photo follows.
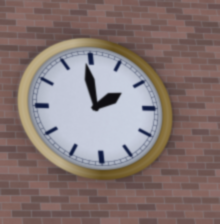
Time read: 1 h 59 min
